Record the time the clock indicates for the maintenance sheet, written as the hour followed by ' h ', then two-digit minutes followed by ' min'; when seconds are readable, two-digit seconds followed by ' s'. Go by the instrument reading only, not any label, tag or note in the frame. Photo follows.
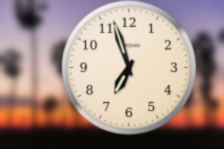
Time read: 6 h 57 min
